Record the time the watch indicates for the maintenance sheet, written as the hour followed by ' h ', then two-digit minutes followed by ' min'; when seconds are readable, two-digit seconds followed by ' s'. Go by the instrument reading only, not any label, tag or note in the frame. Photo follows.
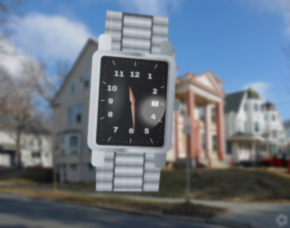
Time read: 11 h 29 min
